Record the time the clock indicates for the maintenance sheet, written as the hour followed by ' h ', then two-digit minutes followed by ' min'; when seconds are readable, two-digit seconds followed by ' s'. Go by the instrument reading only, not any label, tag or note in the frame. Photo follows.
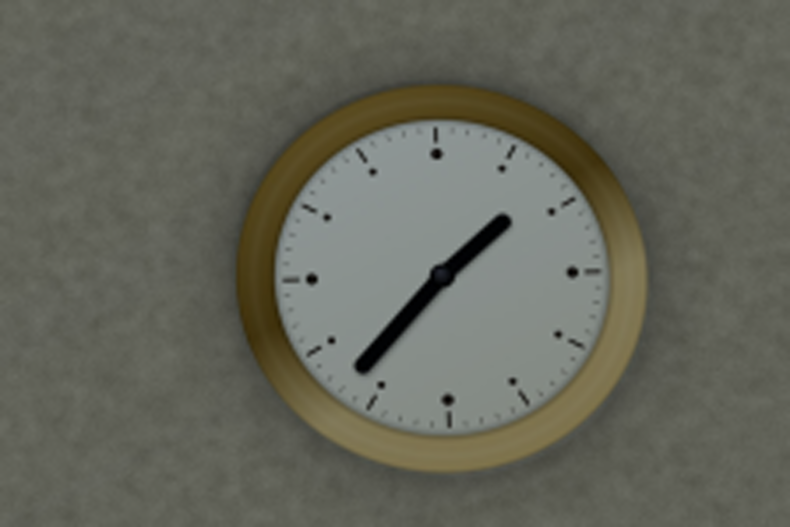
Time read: 1 h 37 min
